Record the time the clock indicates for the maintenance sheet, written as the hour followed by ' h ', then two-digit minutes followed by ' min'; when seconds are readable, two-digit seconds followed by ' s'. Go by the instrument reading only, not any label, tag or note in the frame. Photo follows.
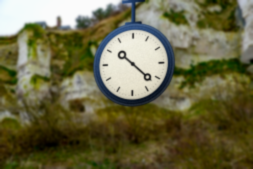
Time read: 10 h 22 min
